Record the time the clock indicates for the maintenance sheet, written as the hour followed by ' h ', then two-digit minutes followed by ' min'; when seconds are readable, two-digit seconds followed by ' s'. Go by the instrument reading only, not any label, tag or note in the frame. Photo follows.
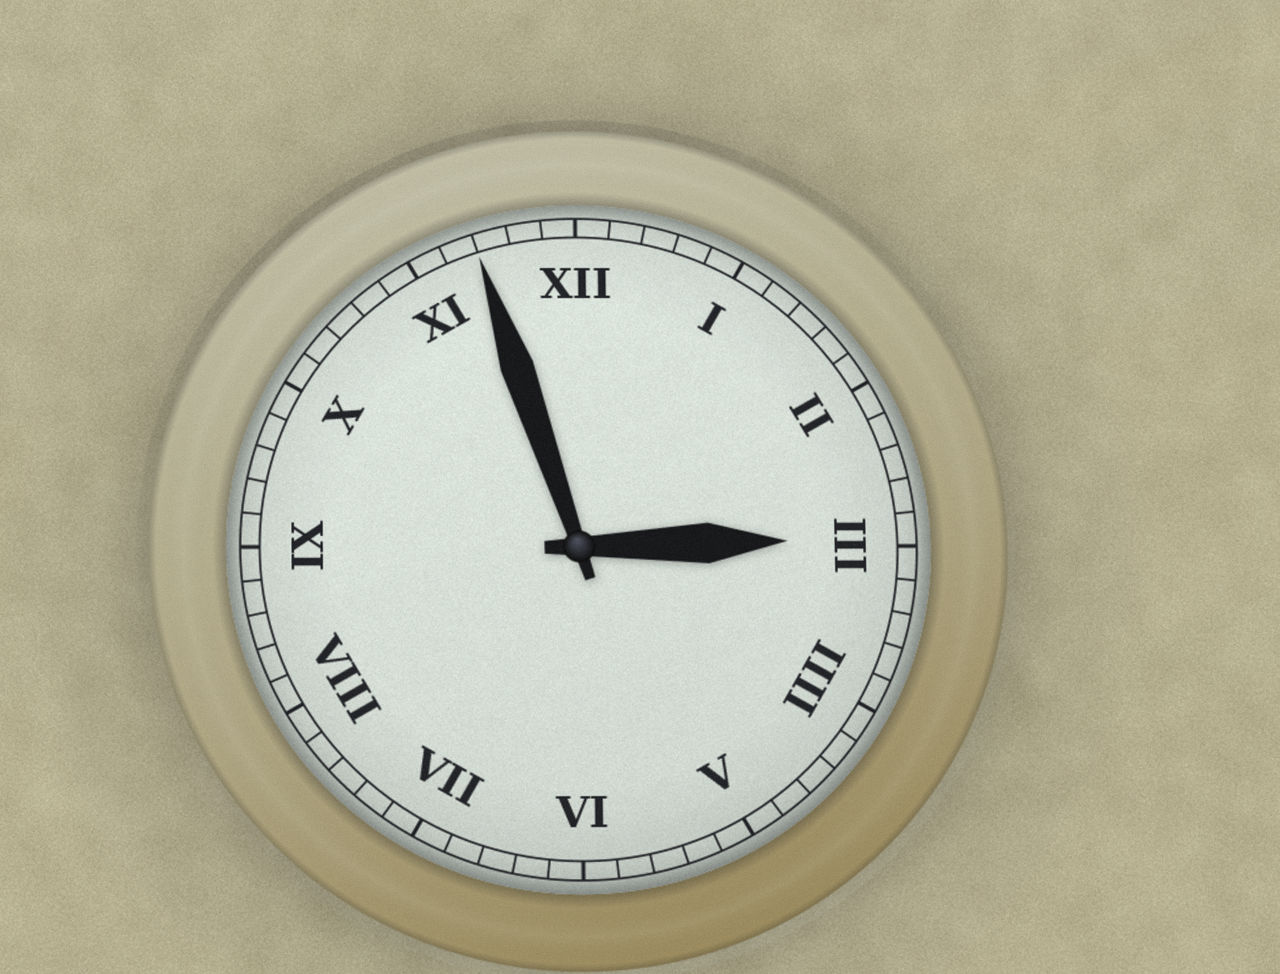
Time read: 2 h 57 min
